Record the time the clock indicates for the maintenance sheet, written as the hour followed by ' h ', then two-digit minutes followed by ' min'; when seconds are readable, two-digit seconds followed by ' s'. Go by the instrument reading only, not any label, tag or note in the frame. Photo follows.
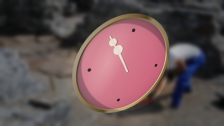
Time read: 10 h 54 min
